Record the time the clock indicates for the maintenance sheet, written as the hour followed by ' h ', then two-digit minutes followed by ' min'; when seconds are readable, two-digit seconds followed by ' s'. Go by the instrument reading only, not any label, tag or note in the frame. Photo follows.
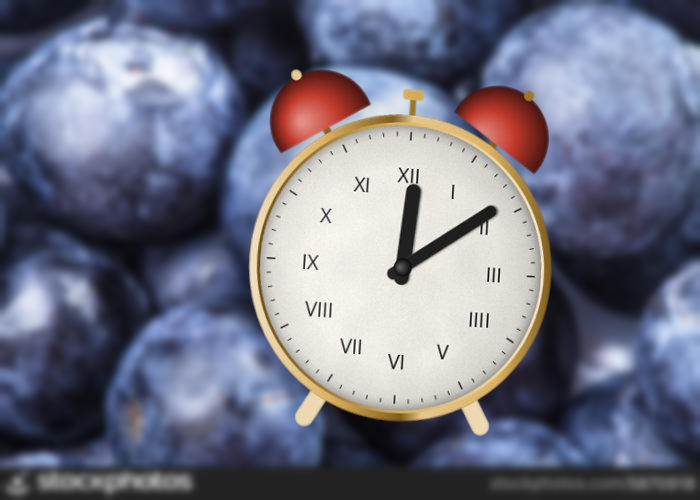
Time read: 12 h 09 min
